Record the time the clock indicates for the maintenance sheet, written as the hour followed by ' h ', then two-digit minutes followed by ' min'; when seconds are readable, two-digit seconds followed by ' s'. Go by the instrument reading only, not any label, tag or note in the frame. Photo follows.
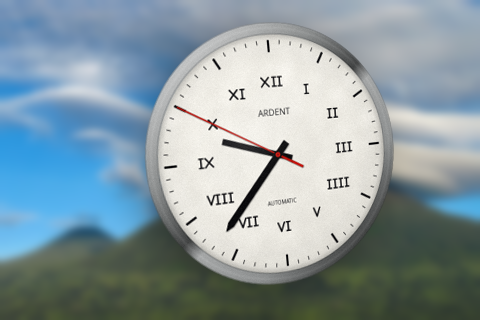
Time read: 9 h 36 min 50 s
